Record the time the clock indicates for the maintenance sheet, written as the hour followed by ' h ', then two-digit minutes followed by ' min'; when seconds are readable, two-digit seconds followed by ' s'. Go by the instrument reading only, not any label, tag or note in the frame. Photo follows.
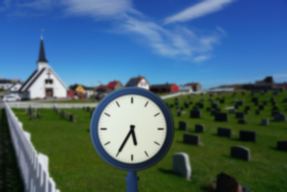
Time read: 5 h 35 min
